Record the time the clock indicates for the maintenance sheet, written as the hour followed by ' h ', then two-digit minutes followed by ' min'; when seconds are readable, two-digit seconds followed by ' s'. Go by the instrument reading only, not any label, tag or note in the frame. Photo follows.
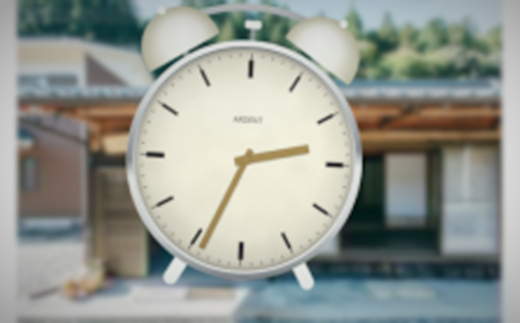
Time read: 2 h 34 min
